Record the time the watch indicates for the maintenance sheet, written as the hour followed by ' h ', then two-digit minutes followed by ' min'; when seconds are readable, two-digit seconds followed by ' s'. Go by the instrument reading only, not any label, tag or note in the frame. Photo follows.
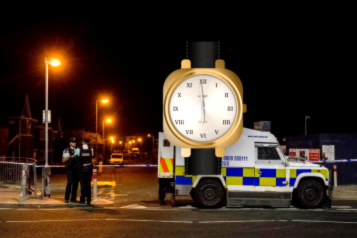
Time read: 5 h 59 min
